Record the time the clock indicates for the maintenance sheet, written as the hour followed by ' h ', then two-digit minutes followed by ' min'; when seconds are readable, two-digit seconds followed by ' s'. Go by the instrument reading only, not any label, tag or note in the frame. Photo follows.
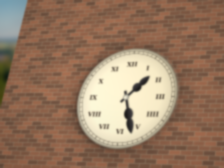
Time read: 1 h 27 min
